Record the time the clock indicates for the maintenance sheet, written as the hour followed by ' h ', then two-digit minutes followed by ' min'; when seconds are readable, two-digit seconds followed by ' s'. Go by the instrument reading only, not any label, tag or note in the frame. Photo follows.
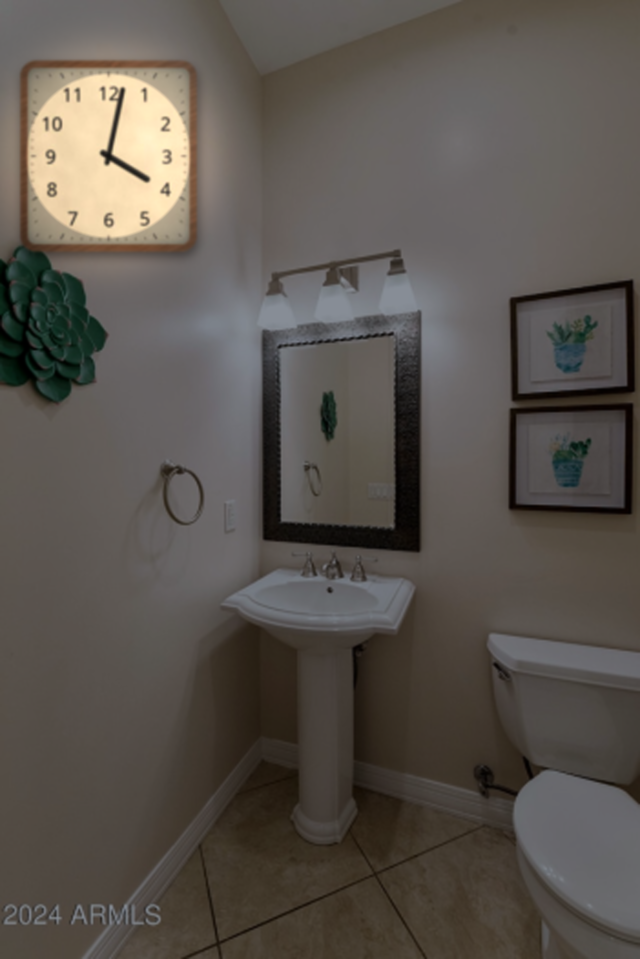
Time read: 4 h 02 min
